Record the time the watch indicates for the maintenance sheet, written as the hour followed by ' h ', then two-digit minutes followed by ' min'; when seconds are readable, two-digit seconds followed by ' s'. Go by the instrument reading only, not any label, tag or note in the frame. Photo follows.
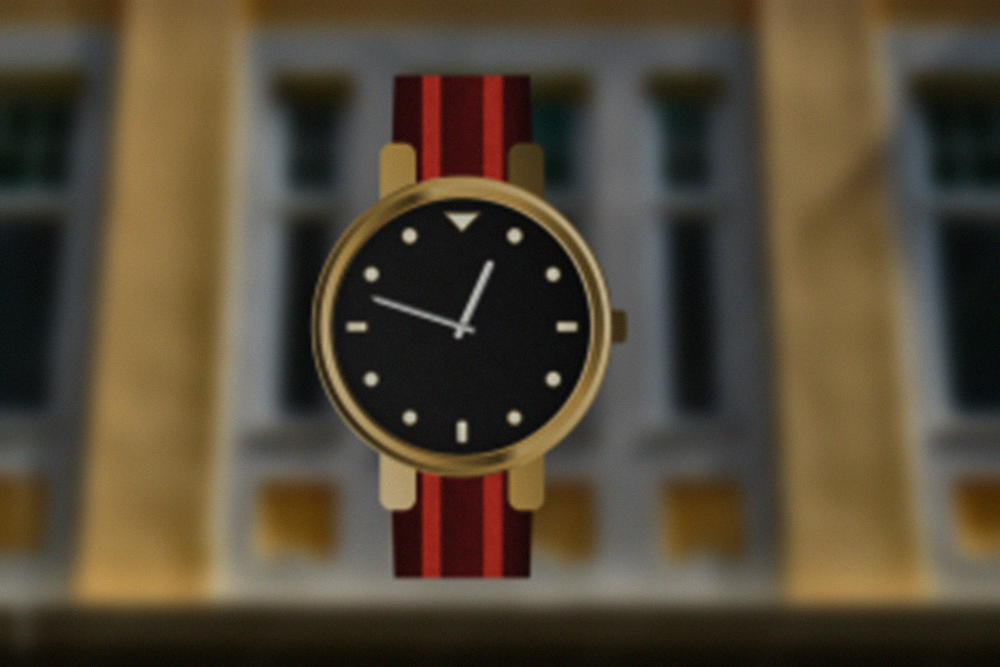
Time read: 12 h 48 min
